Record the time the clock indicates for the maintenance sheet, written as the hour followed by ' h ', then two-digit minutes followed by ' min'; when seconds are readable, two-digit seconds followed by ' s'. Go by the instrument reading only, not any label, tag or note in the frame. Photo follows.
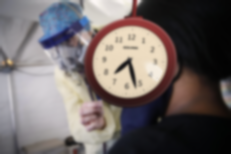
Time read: 7 h 27 min
